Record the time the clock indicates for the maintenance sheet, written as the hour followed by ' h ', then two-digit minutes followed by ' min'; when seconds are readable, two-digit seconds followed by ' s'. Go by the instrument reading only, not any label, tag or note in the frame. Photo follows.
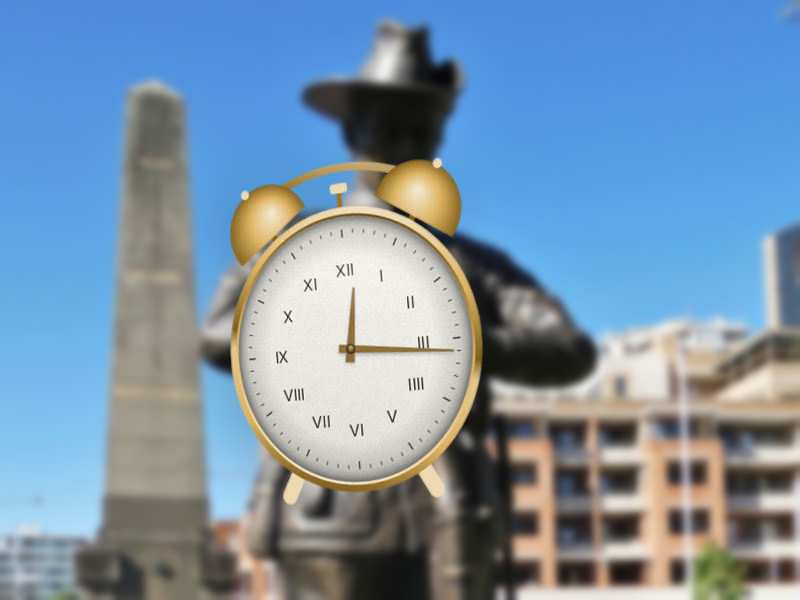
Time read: 12 h 16 min
